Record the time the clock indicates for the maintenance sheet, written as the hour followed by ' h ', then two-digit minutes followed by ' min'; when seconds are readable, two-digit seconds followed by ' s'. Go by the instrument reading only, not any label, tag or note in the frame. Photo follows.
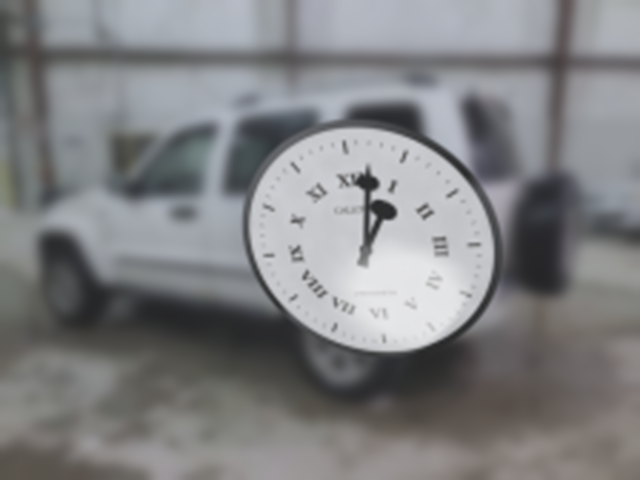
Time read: 1 h 02 min
